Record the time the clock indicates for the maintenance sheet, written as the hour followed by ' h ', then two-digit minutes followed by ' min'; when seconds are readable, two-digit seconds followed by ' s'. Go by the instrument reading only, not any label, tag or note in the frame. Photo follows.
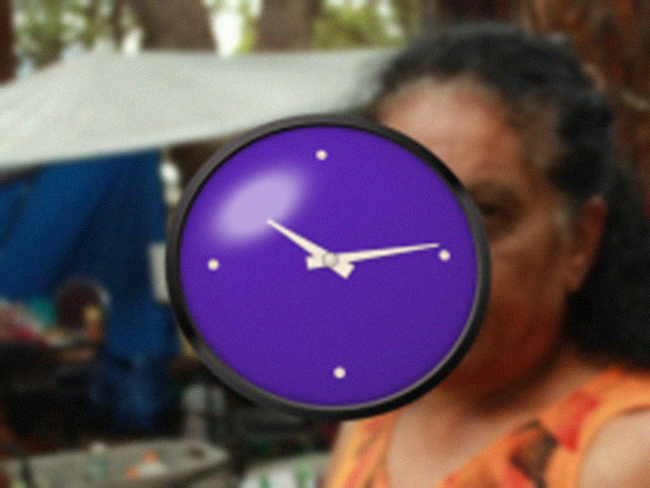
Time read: 10 h 14 min
